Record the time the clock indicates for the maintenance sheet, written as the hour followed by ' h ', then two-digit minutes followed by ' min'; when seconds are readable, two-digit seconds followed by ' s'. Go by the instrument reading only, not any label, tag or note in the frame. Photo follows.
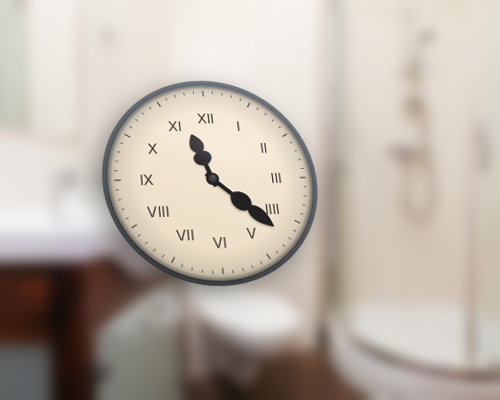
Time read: 11 h 22 min
